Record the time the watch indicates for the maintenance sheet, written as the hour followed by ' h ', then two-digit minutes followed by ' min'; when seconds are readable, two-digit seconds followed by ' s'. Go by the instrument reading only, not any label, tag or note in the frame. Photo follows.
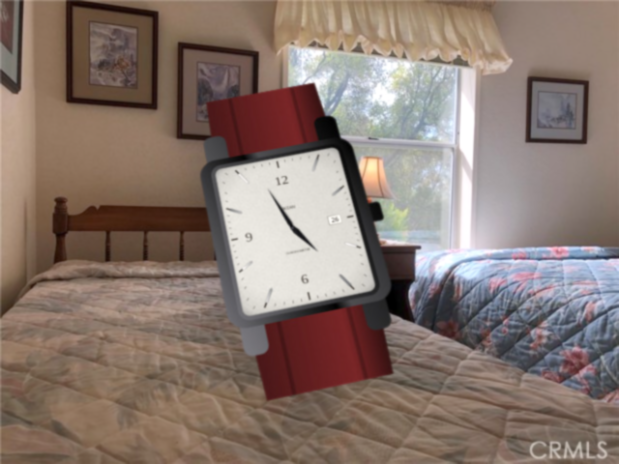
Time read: 4 h 57 min
